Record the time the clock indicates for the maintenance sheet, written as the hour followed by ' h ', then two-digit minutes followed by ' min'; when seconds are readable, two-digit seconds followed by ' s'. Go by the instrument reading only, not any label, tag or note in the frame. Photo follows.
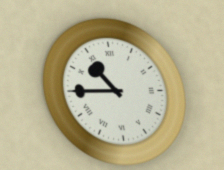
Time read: 10 h 45 min
